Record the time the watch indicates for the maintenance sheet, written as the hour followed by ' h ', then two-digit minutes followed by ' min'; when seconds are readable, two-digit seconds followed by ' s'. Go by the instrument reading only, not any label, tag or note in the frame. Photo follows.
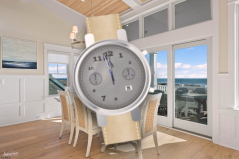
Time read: 11 h 58 min
